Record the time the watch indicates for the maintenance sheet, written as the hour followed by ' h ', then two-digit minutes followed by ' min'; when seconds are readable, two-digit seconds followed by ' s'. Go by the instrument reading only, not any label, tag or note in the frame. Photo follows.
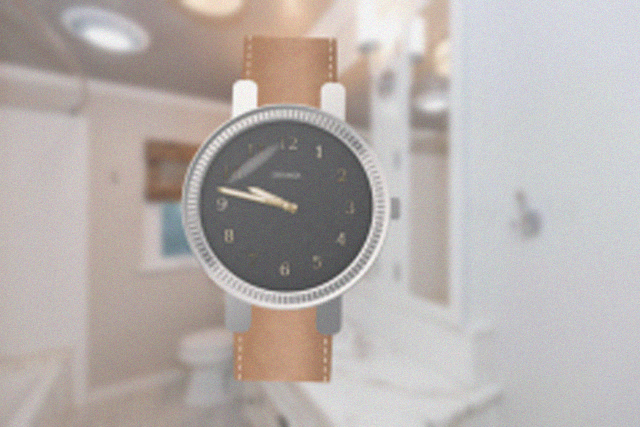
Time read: 9 h 47 min
